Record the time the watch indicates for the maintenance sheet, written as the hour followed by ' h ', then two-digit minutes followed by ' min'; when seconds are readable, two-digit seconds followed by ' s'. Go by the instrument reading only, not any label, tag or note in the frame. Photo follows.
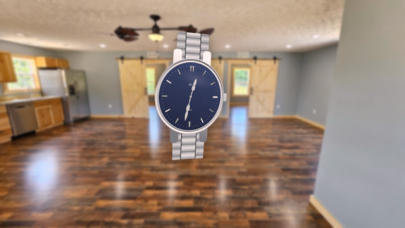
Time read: 12 h 32 min
